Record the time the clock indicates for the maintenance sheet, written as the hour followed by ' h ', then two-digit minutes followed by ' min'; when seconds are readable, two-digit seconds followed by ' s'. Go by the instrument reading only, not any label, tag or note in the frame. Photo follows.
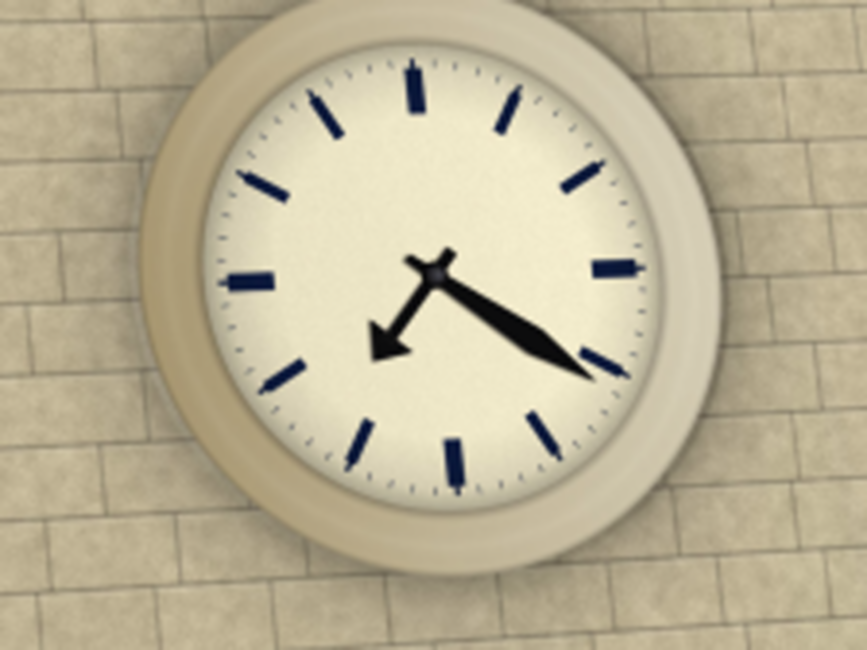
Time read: 7 h 21 min
